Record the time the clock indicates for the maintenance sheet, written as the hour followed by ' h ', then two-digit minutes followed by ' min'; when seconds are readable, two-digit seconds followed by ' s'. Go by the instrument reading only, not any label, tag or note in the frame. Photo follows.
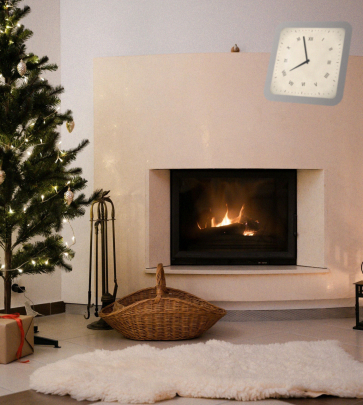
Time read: 7 h 57 min
